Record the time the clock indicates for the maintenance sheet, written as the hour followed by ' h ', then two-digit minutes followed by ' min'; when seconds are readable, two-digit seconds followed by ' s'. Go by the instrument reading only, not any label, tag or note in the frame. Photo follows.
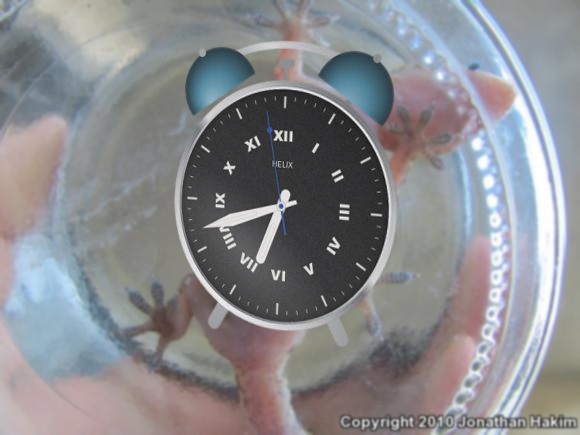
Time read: 6 h 41 min 58 s
